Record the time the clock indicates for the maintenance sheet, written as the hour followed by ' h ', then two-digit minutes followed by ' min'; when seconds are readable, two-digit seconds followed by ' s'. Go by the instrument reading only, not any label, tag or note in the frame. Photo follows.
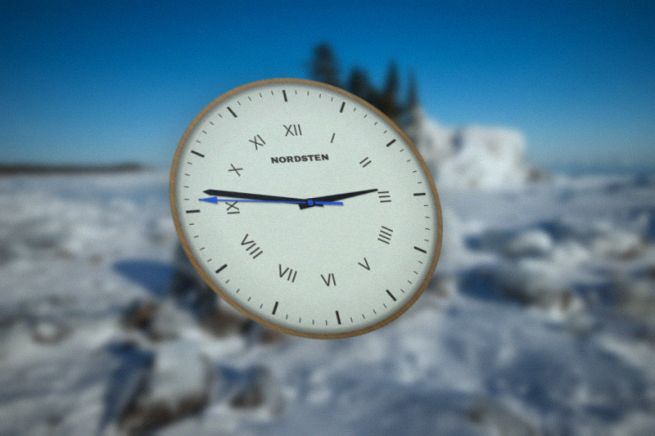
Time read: 2 h 46 min 46 s
